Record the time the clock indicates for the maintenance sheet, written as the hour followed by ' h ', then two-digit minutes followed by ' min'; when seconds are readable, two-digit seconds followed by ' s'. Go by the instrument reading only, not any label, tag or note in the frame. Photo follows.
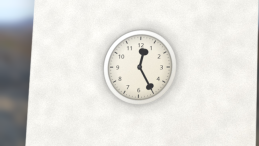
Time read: 12 h 25 min
